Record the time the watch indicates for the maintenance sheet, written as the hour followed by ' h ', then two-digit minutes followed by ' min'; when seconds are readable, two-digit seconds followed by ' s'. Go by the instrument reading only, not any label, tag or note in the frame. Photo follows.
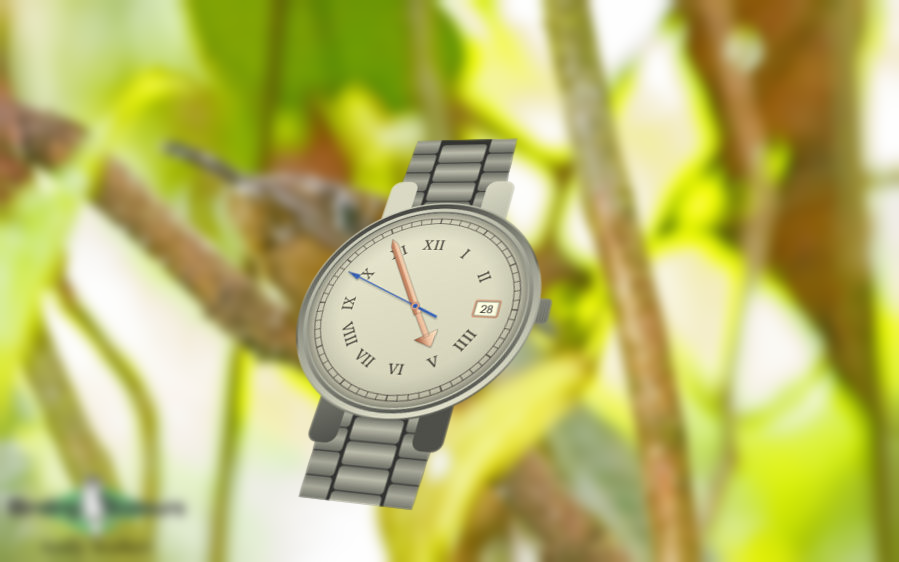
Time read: 4 h 54 min 49 s
